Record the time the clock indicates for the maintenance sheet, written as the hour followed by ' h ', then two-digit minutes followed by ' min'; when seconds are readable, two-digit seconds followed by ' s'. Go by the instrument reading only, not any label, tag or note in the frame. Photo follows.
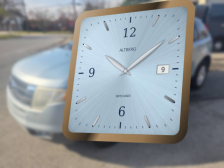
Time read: 10 h 09 min
